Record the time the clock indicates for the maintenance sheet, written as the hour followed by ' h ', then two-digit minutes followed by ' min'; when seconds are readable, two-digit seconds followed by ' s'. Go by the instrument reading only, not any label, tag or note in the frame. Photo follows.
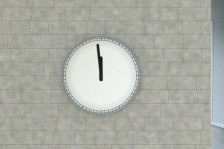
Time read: 11 h 59 min
